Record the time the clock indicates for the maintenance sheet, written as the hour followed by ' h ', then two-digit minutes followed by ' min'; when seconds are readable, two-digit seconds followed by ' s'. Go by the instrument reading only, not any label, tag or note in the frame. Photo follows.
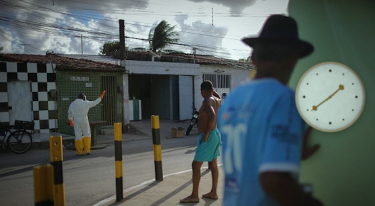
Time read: 1 h 39 min
